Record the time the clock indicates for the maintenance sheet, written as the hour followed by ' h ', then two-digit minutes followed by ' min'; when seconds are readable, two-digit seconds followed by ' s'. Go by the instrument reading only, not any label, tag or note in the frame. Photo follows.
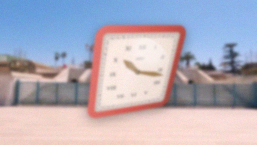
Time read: 10 h 17 min
